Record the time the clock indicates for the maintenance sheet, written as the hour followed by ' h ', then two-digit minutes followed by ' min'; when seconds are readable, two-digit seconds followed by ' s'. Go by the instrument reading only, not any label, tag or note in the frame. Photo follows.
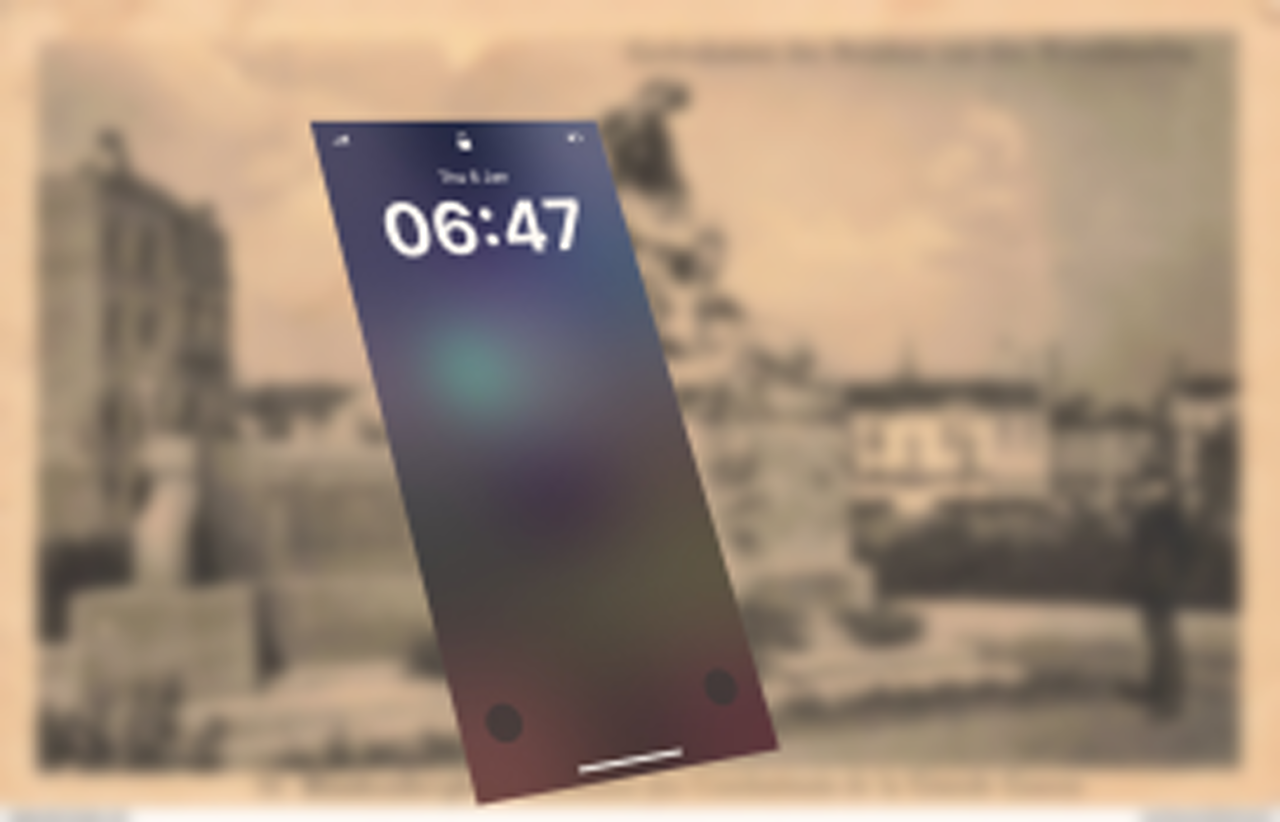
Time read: 6 h 47 min
